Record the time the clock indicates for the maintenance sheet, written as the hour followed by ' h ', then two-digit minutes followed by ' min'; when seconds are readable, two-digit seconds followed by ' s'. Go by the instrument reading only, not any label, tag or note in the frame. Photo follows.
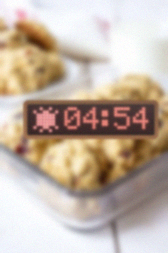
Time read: 4 h 54 min
